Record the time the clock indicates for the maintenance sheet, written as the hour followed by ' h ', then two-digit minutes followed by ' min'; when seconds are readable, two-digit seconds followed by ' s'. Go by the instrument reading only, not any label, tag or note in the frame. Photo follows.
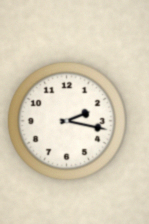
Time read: 2 h 17 min
